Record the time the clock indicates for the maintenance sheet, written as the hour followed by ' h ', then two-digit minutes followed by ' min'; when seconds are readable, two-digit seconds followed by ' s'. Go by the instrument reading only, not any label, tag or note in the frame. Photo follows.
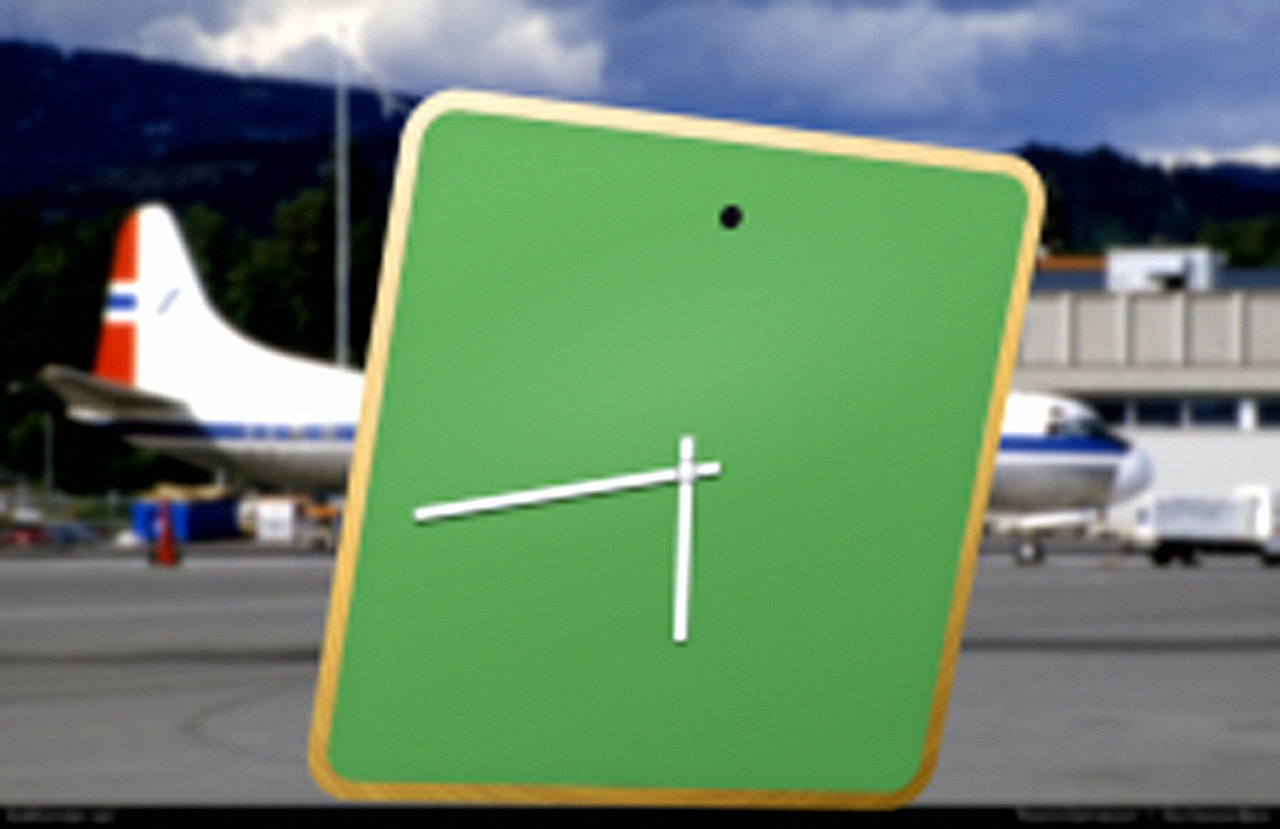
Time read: 5 h 43 min
